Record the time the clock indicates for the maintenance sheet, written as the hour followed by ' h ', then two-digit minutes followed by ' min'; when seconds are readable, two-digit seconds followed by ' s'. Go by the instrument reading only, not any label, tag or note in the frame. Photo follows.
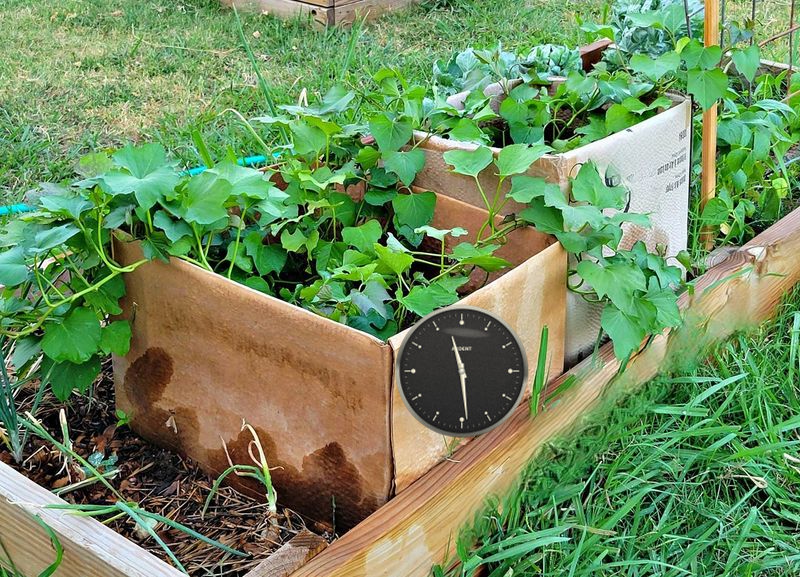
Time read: 11 h 29 min
